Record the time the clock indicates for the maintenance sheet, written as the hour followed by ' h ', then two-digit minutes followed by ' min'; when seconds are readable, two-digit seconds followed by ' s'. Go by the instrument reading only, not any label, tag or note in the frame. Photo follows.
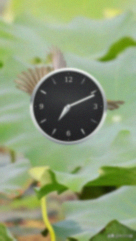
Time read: 7 h 11 min
